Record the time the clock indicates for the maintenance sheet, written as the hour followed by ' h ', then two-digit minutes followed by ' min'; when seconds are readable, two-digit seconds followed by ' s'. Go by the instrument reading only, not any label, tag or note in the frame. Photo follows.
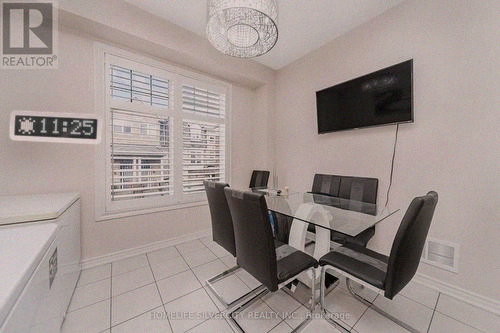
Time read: 11 h 25 min
